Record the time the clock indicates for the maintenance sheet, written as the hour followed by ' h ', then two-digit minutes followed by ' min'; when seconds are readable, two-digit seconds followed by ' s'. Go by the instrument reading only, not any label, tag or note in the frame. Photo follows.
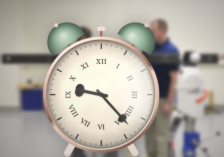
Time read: 9 h 23 min
